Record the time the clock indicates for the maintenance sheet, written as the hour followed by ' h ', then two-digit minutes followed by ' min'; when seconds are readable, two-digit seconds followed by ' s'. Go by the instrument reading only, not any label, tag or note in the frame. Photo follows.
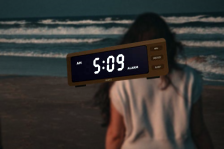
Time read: 5 h 09 min
